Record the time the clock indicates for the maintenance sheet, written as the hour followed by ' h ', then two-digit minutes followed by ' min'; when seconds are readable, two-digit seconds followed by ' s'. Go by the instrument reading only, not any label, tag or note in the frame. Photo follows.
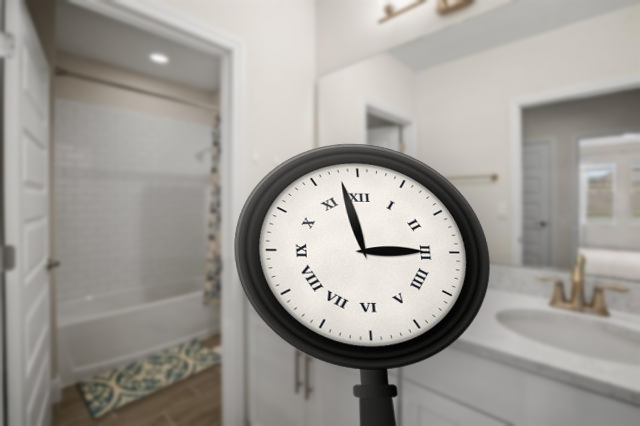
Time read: 2 h 58 min
